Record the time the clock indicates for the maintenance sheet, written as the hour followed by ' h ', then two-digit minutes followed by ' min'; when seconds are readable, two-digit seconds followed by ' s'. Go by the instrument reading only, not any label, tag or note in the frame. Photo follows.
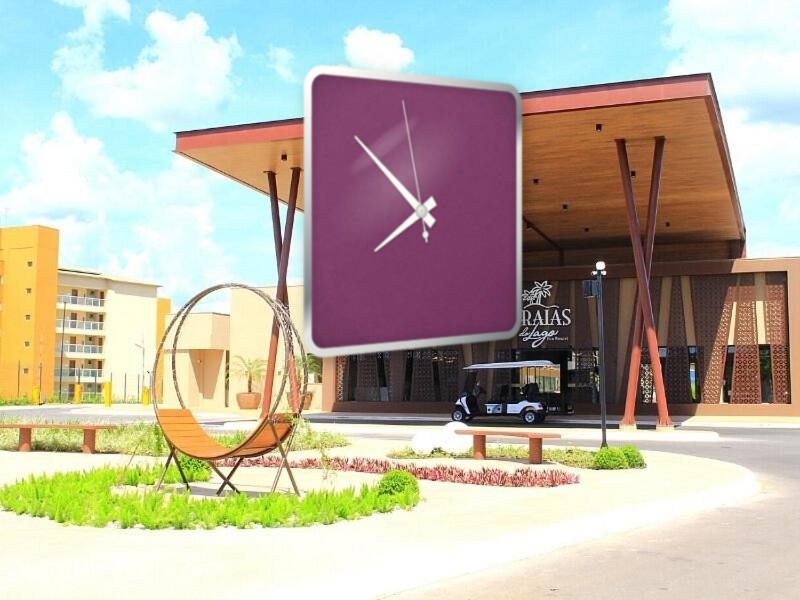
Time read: 7 h 51 min 58 s
